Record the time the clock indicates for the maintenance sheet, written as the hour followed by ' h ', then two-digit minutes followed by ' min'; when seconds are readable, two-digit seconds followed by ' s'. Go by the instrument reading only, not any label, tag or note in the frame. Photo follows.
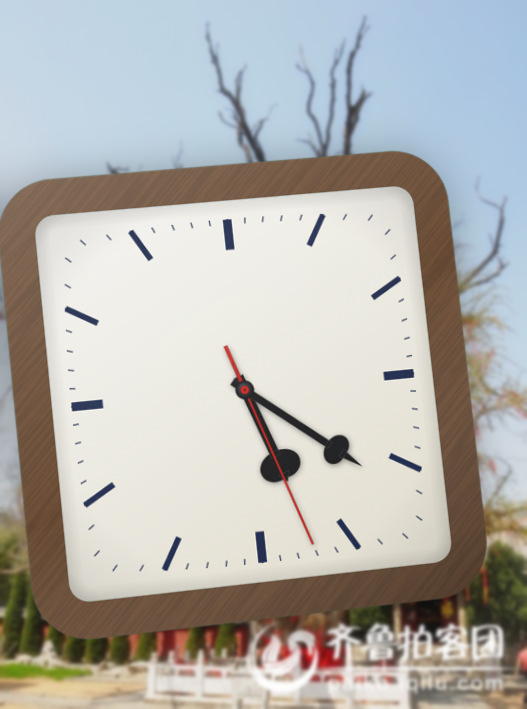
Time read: 5 h 21 min 27 s
